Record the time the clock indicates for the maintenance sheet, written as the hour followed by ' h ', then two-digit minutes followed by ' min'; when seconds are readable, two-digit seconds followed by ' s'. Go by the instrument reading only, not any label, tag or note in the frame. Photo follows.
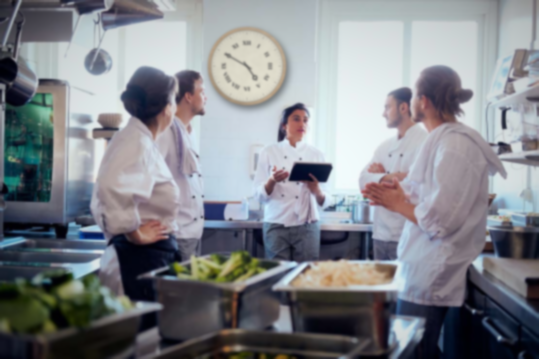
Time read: 4 h 50 min
